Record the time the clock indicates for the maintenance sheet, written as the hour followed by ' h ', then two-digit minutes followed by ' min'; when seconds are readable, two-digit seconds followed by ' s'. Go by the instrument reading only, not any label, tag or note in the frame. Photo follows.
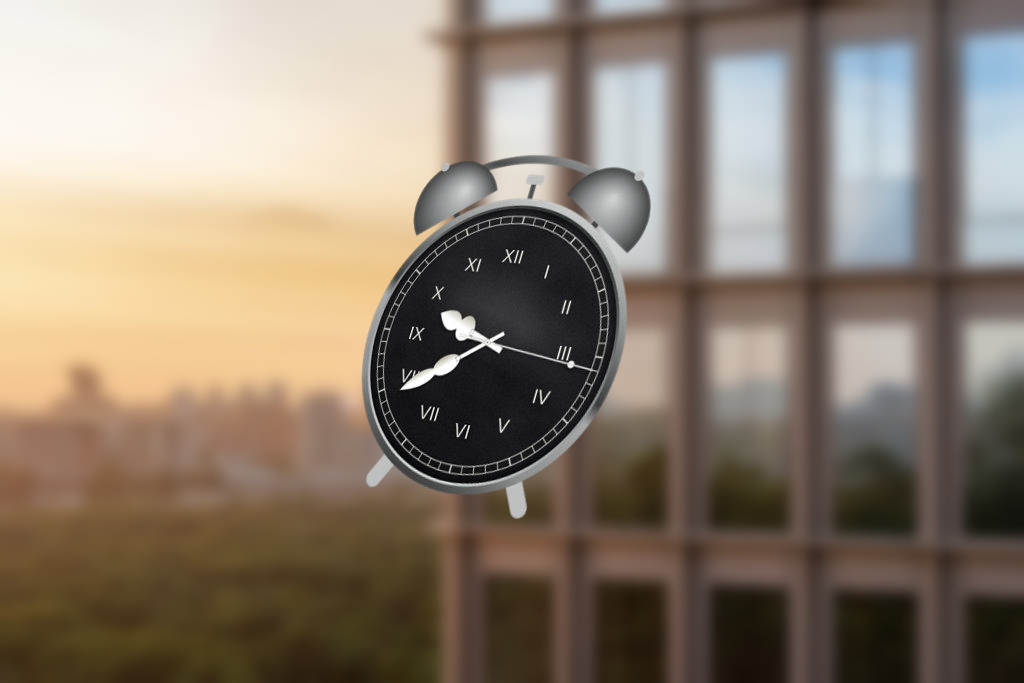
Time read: 9 h 39 min 16 s
